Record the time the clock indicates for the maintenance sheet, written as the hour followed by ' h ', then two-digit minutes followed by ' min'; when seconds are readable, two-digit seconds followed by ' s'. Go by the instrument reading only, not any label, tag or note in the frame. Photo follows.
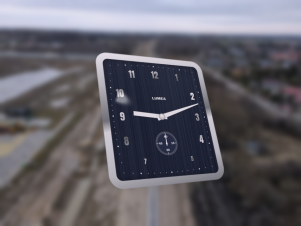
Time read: 9 h 12 min
